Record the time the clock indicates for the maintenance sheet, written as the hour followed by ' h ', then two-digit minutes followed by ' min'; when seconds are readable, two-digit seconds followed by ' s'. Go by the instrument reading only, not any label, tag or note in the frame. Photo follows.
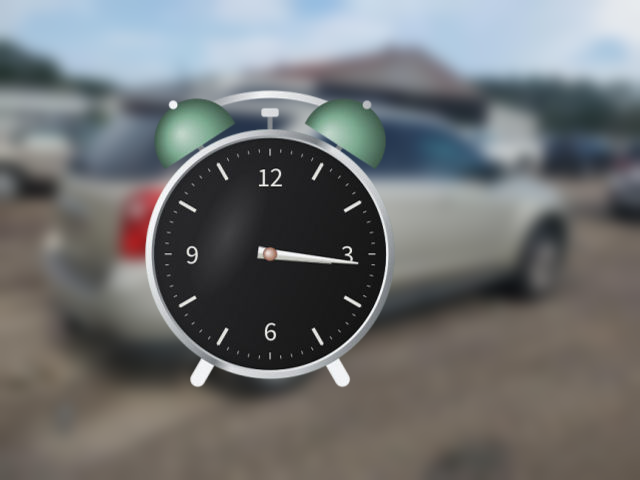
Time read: 3 h 16 min
